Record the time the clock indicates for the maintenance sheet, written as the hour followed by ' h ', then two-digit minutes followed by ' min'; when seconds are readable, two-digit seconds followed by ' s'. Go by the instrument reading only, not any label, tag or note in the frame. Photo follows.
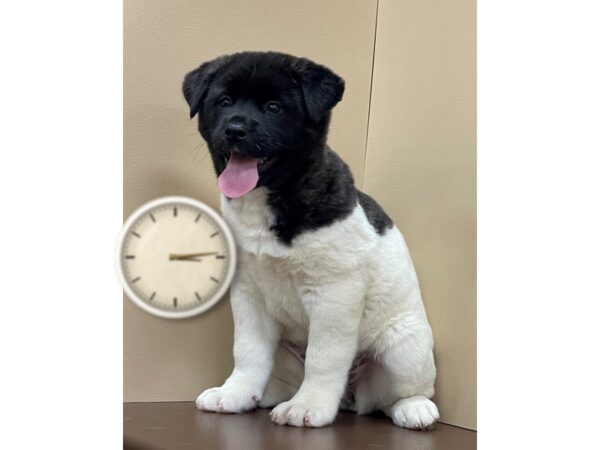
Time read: 3 h 14 min
